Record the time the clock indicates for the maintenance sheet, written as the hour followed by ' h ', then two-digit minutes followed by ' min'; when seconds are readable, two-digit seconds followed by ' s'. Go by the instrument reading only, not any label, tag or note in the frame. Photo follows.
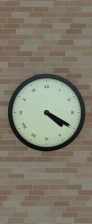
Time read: 4 h 20 min
